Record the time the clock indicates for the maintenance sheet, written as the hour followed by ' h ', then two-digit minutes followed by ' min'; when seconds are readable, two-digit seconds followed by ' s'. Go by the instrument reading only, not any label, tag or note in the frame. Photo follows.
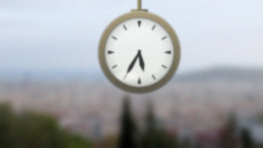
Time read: 5 h 35 min
